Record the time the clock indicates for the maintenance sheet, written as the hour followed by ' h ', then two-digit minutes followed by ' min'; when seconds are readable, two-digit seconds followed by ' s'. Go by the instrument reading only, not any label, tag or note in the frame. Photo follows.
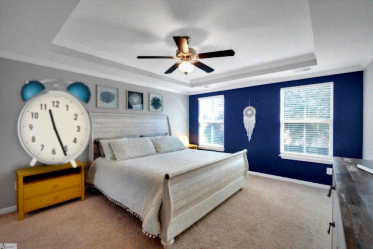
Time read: 11 h 26 min
